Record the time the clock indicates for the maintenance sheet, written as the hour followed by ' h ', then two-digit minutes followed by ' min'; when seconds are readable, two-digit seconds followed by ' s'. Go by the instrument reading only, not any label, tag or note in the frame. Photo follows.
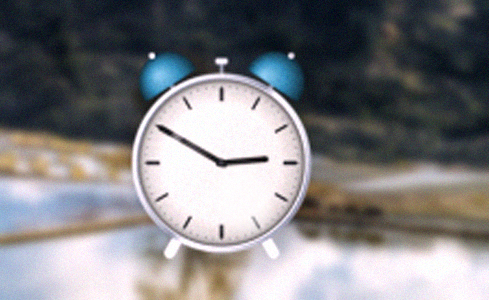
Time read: 2 h 50 min
